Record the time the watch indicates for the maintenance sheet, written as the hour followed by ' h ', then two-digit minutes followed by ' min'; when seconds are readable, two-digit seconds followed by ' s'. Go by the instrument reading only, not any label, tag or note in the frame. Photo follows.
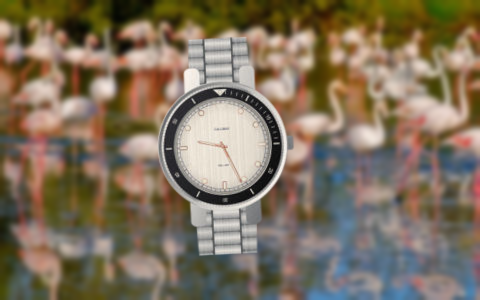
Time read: 9 h 26 min
